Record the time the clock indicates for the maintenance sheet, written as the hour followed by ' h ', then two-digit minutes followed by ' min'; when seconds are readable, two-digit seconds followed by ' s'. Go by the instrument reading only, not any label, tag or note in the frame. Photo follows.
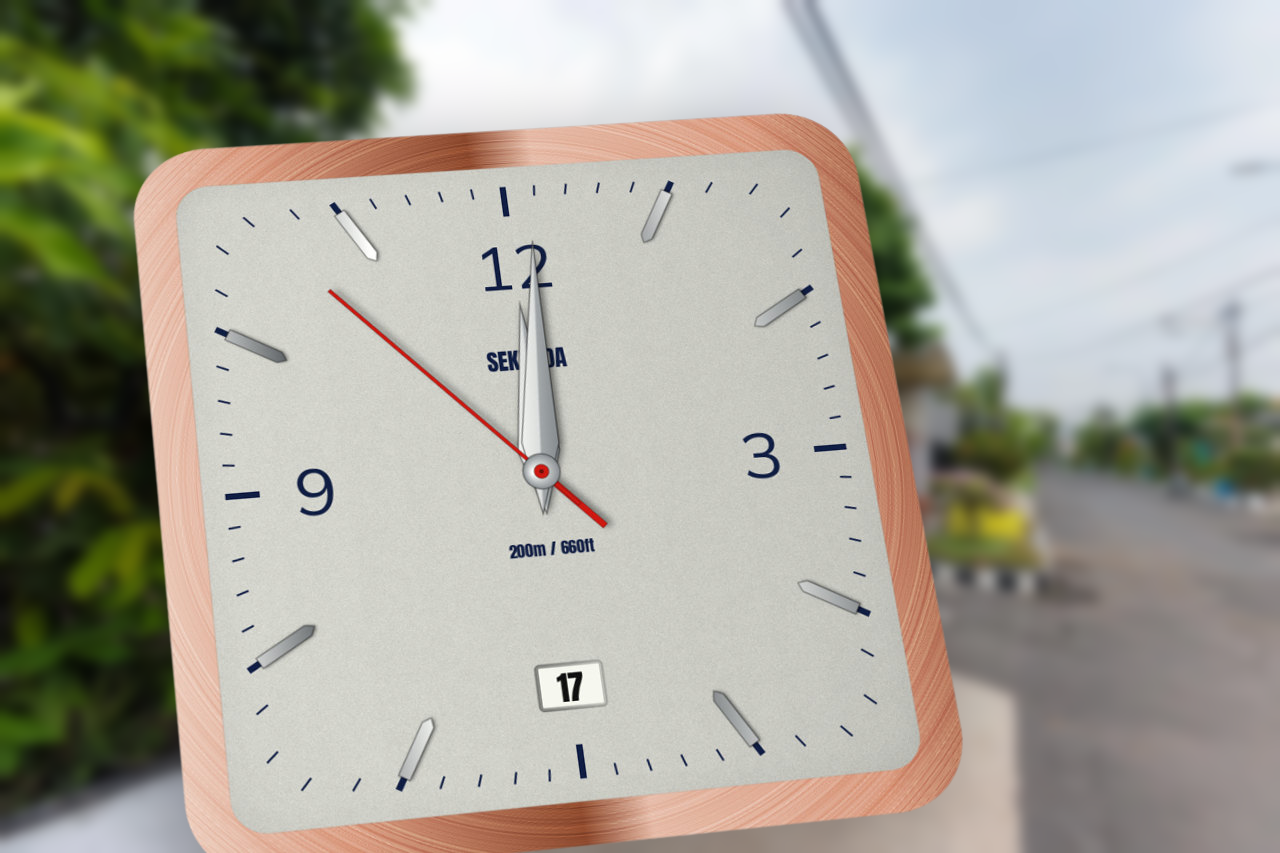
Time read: 12 h 00 min 53 s
